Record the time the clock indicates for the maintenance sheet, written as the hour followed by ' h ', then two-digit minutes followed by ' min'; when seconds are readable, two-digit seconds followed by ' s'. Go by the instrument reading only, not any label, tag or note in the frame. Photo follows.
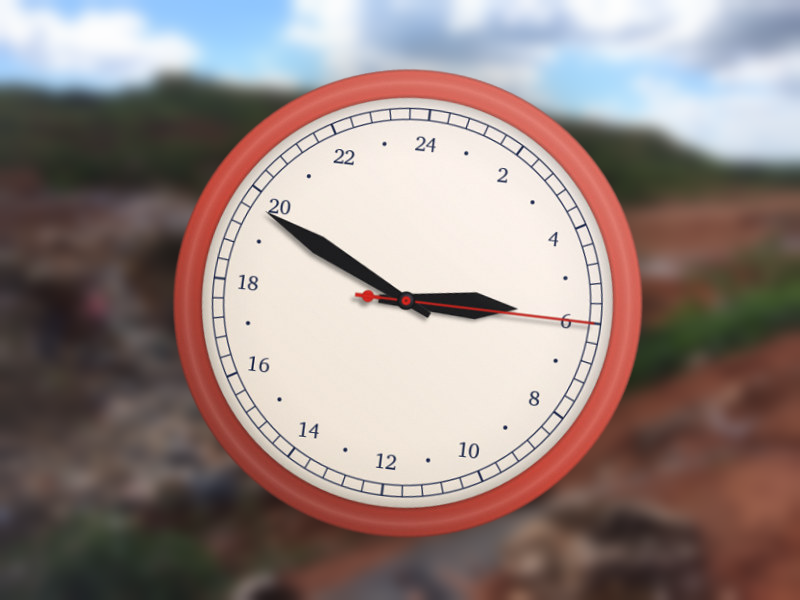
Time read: 5 h 49 min 15 s
